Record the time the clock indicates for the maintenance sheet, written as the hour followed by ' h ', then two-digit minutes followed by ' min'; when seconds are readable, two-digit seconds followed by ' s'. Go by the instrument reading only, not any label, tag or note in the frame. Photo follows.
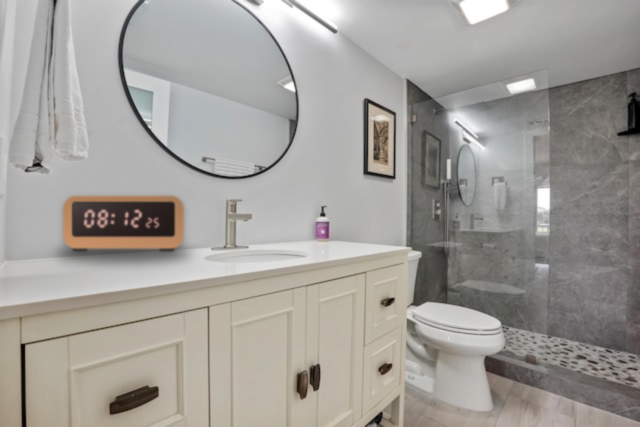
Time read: 8 h 12 min
